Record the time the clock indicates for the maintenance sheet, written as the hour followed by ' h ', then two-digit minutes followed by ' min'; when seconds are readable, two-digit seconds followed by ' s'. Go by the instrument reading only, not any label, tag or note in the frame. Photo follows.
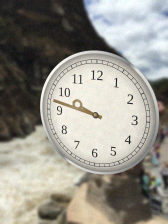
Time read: 9 h 47 min
